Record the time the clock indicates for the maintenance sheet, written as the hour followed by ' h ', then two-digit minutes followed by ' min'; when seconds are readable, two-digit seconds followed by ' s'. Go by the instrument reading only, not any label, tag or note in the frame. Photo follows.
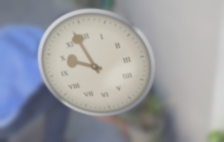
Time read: 9 h 58 min
